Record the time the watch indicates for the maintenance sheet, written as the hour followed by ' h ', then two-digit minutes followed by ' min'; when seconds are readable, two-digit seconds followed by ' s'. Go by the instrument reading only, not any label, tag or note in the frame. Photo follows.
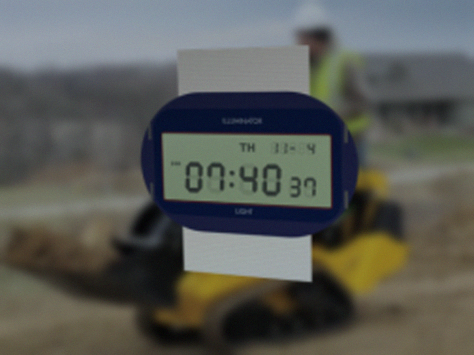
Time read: 7 h 40 min 37 s
